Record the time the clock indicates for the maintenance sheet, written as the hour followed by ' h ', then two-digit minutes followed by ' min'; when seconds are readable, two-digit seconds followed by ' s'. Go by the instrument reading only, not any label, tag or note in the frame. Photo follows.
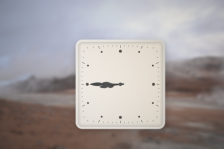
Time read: 8 h 45 min
